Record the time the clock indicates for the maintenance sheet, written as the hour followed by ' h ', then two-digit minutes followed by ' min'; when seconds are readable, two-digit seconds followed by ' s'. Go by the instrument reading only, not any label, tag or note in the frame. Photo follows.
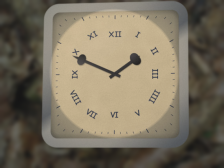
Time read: 1 h 49 min
